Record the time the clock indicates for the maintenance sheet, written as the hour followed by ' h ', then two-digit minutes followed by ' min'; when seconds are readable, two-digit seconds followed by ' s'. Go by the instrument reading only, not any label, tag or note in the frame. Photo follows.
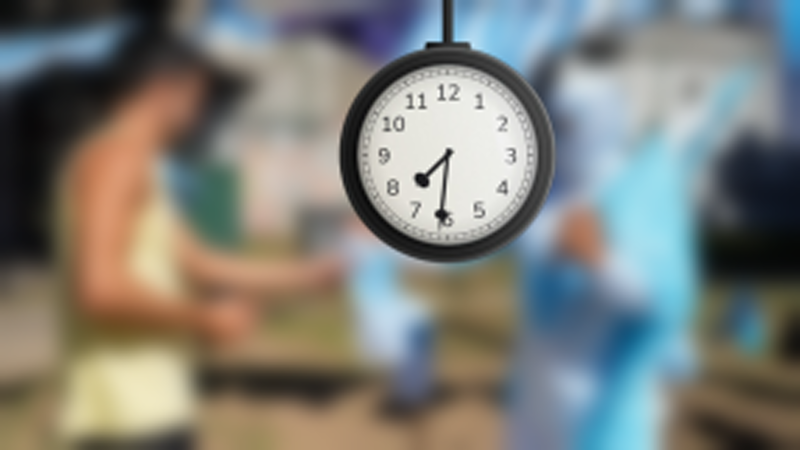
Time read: 7 h 31 min
